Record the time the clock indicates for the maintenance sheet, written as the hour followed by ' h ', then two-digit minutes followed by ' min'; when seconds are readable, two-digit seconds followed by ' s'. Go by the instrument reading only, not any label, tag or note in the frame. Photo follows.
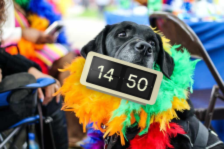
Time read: 14 h 50 min
